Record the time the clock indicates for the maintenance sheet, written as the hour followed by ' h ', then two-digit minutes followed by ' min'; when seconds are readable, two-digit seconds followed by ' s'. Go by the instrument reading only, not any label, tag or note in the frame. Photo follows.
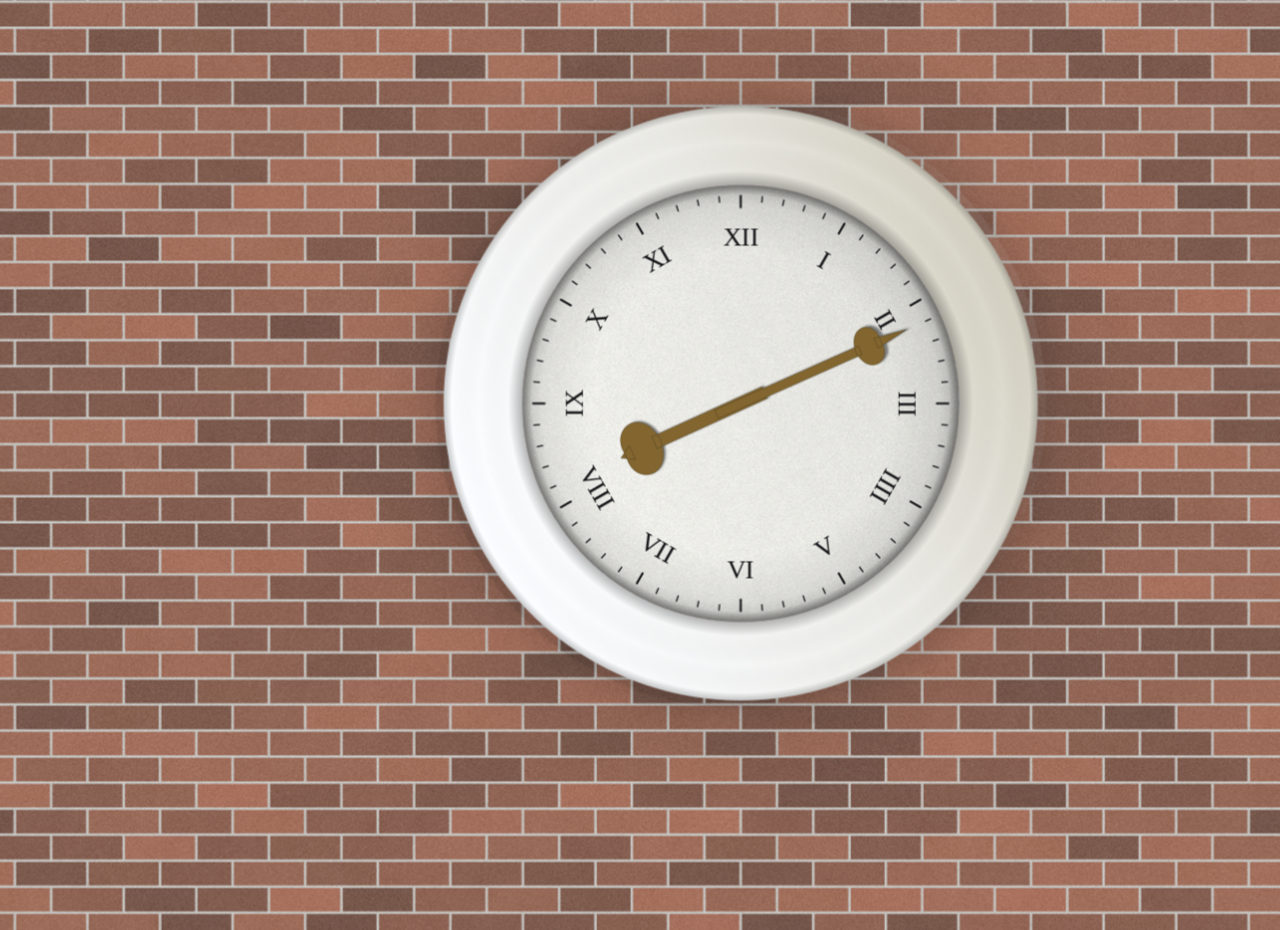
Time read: 8 h 11 min
